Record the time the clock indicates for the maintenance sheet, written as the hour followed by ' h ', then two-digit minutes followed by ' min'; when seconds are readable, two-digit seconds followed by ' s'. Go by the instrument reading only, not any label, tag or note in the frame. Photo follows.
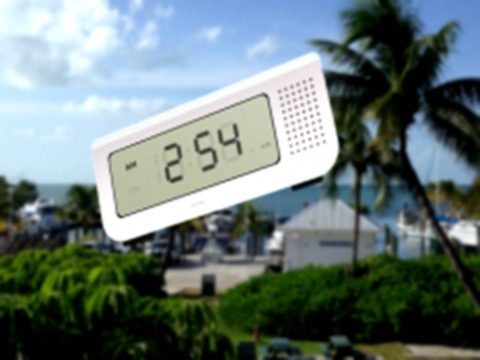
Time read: 2 h 54 min
